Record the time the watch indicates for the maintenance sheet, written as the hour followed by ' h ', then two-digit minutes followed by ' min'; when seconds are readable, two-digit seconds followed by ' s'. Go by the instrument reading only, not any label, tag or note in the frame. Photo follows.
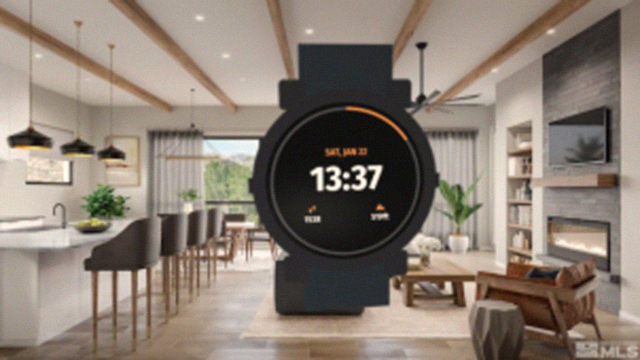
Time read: 13 h 37 min
